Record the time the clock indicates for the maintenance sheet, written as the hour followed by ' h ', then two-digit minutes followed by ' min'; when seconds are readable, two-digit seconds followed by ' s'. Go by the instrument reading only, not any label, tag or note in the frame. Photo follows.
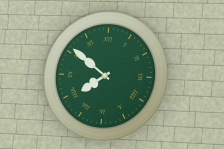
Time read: 7 h 51 min
